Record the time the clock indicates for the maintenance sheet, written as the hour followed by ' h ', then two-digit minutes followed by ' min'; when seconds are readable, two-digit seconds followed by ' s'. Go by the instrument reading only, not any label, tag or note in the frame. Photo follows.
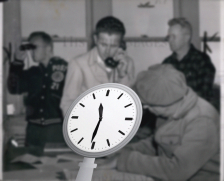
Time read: 11 h 31 min
